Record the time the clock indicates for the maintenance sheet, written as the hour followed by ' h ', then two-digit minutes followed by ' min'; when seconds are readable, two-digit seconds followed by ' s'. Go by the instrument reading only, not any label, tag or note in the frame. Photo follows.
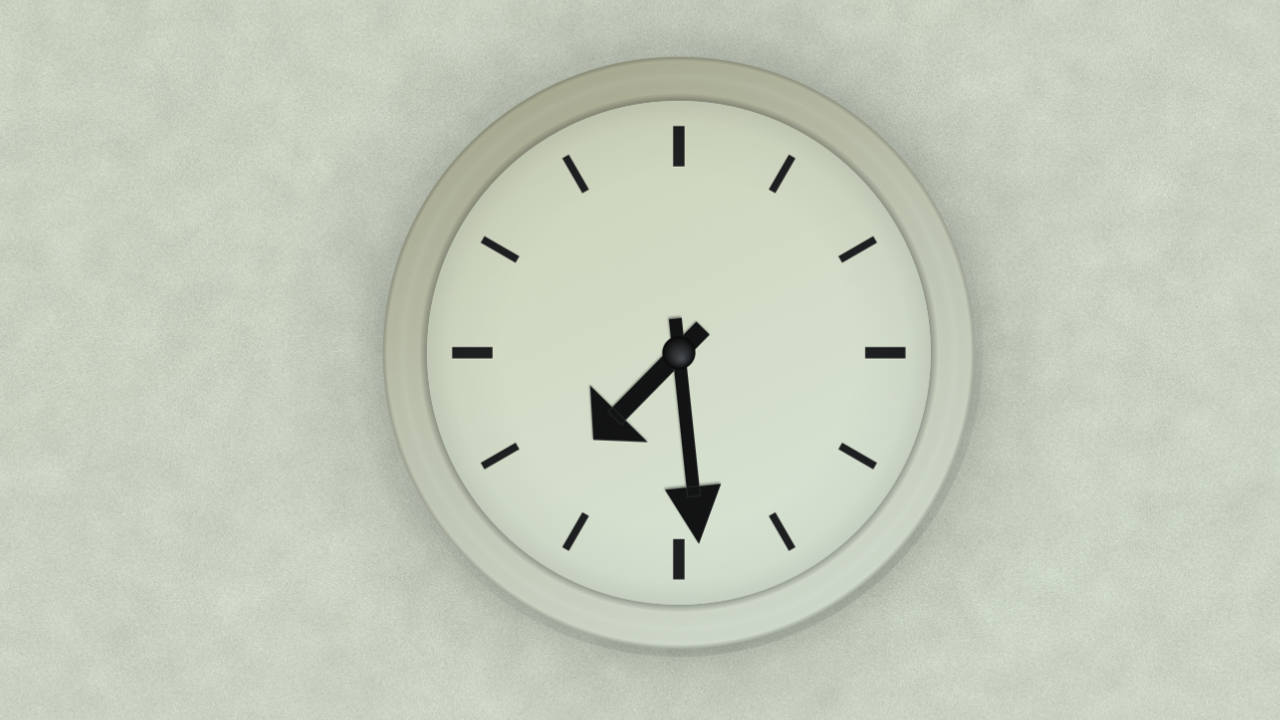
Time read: 7 h 29 min
